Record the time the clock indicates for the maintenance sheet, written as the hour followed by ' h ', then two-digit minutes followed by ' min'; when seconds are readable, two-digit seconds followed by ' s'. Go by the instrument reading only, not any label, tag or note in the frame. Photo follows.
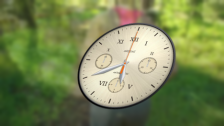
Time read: 5 h 40 min
